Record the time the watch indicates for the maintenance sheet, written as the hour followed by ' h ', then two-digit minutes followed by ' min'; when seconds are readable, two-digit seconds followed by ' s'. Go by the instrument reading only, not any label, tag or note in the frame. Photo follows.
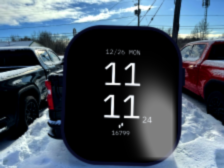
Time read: 11 h 11 min
